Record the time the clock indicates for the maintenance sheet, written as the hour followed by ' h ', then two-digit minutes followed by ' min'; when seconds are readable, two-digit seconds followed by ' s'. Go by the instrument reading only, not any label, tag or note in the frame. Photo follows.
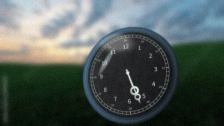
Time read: 5 h 27 min
